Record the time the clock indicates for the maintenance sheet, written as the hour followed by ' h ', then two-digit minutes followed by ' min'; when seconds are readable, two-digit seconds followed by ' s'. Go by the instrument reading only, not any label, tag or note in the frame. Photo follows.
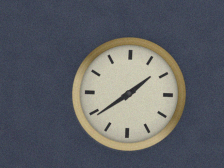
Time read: 1 h 39 min
